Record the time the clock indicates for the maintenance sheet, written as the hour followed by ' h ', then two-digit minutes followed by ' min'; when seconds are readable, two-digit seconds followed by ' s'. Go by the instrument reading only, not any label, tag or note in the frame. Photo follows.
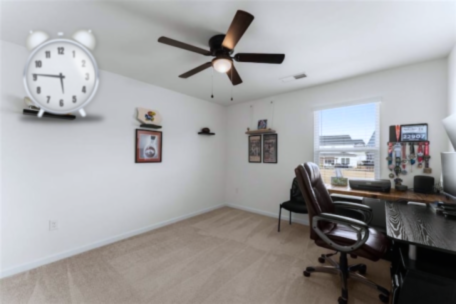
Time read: 5 h 46 min
